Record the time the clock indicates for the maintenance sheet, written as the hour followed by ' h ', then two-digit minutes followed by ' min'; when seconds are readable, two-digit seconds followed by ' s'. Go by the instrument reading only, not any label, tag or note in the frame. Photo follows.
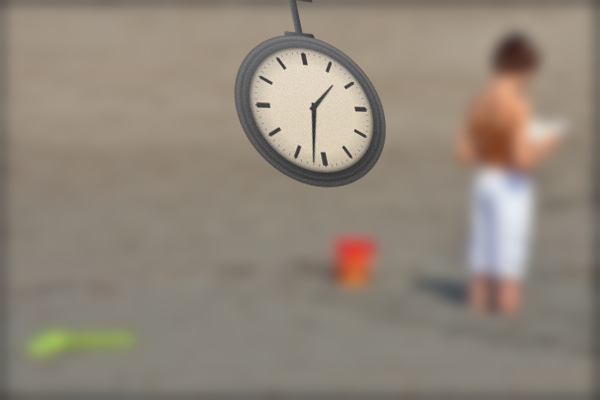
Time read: 1 h 32 min
